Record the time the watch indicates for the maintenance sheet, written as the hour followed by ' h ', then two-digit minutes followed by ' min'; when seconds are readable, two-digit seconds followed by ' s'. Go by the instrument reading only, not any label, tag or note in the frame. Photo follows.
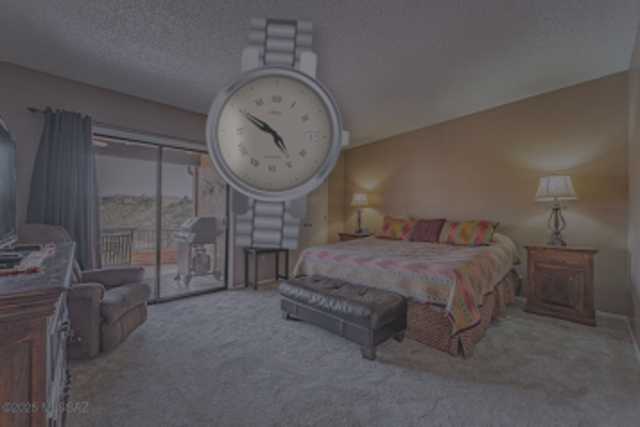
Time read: 4 h 50 min
